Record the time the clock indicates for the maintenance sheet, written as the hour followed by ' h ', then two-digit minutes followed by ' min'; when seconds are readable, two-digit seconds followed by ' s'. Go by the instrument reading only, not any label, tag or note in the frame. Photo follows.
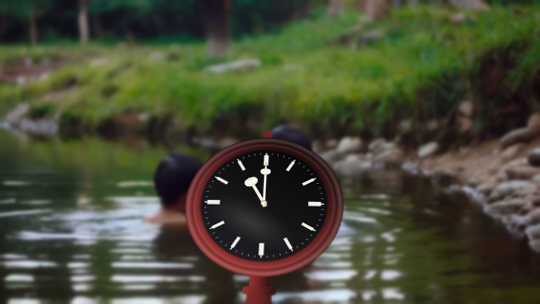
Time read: 11 h 00 min
